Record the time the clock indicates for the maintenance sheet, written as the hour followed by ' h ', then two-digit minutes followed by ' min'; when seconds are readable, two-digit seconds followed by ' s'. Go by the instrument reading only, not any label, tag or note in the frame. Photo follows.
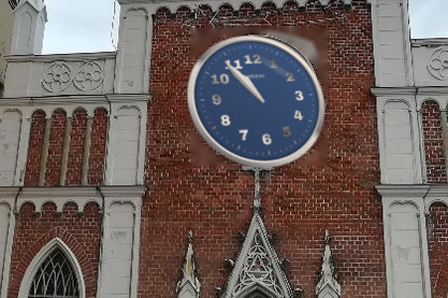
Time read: 10 h 54 min
